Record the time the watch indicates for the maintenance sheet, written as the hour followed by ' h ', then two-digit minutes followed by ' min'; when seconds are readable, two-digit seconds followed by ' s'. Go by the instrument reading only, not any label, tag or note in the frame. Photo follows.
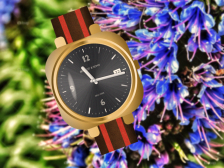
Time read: 11 h 16 min
